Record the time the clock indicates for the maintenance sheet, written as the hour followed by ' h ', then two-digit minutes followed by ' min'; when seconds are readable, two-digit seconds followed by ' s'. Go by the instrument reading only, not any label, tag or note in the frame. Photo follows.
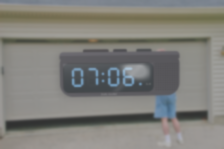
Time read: 7 h 06 min
